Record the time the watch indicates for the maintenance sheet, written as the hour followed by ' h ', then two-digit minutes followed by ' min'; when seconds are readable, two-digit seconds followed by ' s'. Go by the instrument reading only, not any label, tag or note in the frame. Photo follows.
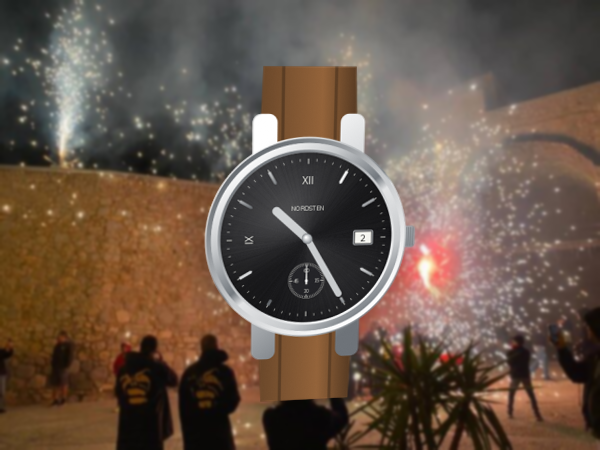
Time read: 10 h 25 min
